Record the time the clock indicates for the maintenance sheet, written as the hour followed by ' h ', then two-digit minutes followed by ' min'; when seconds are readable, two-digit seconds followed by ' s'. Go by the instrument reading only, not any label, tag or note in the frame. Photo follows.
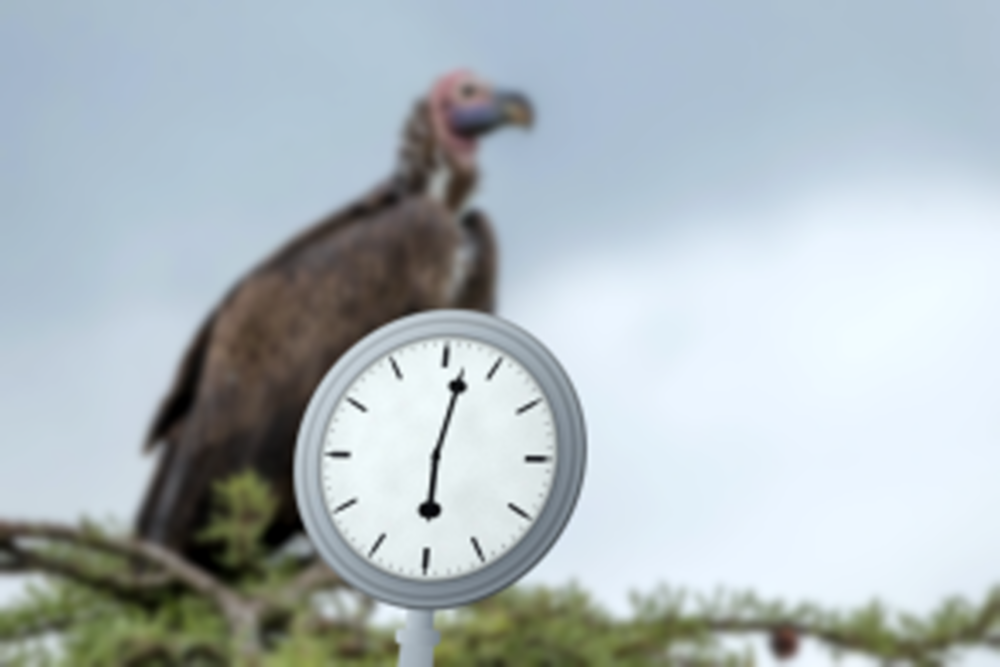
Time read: 6 h 02 min
